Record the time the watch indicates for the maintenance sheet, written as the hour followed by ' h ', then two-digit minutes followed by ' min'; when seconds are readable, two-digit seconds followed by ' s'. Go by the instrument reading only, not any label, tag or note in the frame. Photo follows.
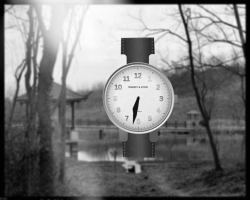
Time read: 6 h 32 min
